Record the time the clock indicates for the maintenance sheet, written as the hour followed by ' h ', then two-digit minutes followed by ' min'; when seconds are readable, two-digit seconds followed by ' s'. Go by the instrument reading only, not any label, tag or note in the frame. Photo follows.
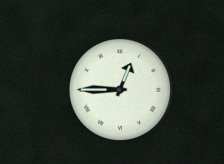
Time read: 12 h 45 min
